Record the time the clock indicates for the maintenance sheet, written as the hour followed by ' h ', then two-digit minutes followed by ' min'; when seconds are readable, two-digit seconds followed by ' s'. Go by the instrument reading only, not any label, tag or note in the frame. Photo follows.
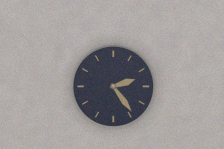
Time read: 2 h 24 min
